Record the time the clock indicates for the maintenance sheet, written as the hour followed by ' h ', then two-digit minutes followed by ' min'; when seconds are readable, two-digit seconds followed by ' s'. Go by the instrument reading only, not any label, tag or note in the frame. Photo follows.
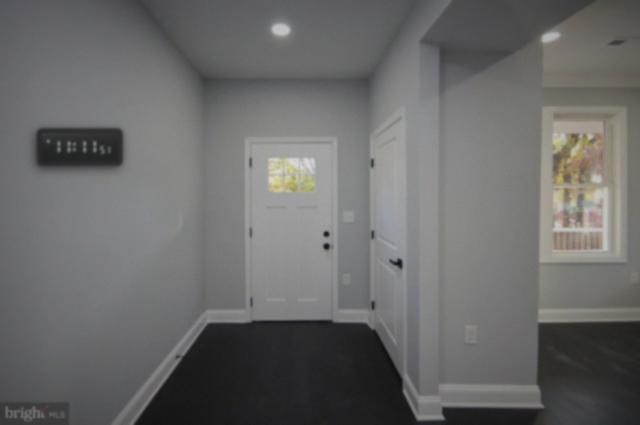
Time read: 11 h 11 min
